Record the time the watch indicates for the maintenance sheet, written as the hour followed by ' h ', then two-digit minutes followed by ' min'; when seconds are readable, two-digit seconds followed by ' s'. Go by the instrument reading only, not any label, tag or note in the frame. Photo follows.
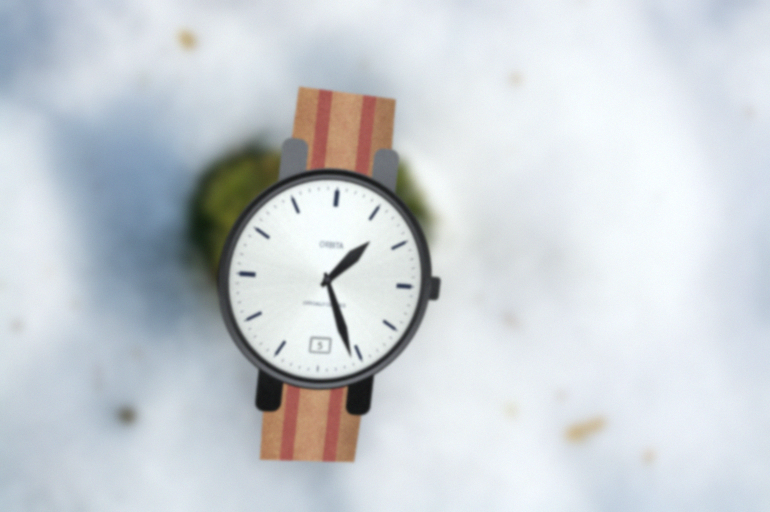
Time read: 1 h 26 min
